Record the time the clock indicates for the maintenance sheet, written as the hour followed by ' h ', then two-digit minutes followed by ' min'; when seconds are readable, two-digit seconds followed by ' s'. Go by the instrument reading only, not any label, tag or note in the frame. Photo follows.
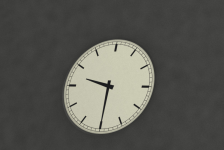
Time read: 9 h 30 min
